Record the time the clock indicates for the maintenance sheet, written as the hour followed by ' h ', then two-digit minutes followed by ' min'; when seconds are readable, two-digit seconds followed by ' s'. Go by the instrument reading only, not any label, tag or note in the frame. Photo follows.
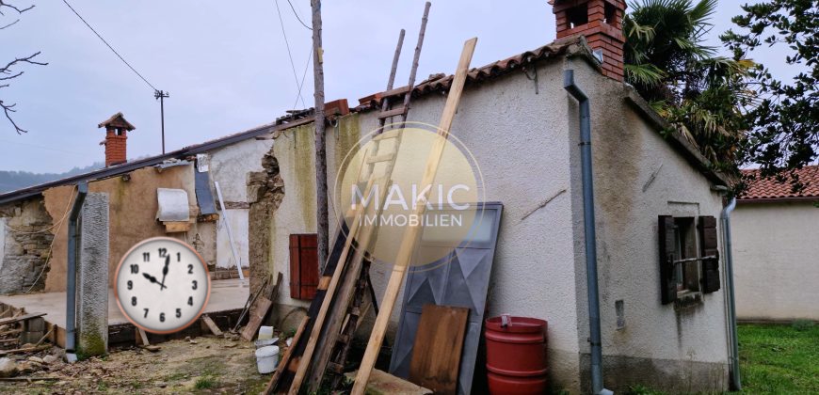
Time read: 10 h 02 min
